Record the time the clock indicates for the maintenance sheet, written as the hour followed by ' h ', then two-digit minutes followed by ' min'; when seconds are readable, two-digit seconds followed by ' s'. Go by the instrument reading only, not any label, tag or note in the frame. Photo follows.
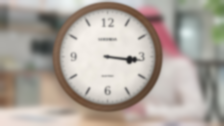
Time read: 3 h 16 min
